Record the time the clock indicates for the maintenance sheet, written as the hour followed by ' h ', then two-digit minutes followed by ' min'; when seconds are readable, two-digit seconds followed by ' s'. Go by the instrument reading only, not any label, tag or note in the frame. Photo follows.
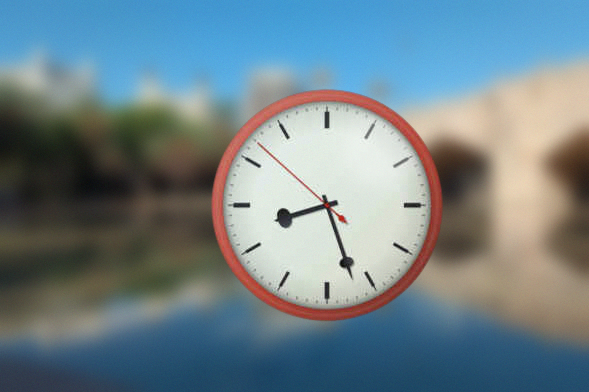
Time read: 8 h 26 min 52 s
